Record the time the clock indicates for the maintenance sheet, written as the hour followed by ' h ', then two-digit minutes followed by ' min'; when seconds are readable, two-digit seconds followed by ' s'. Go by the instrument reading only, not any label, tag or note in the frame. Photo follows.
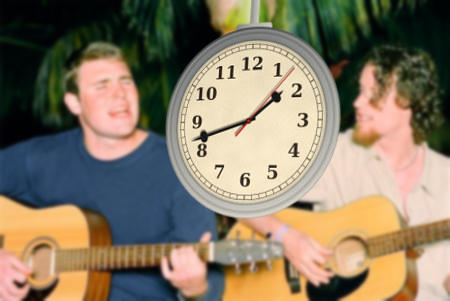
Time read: 1 h 42 min 07 s
